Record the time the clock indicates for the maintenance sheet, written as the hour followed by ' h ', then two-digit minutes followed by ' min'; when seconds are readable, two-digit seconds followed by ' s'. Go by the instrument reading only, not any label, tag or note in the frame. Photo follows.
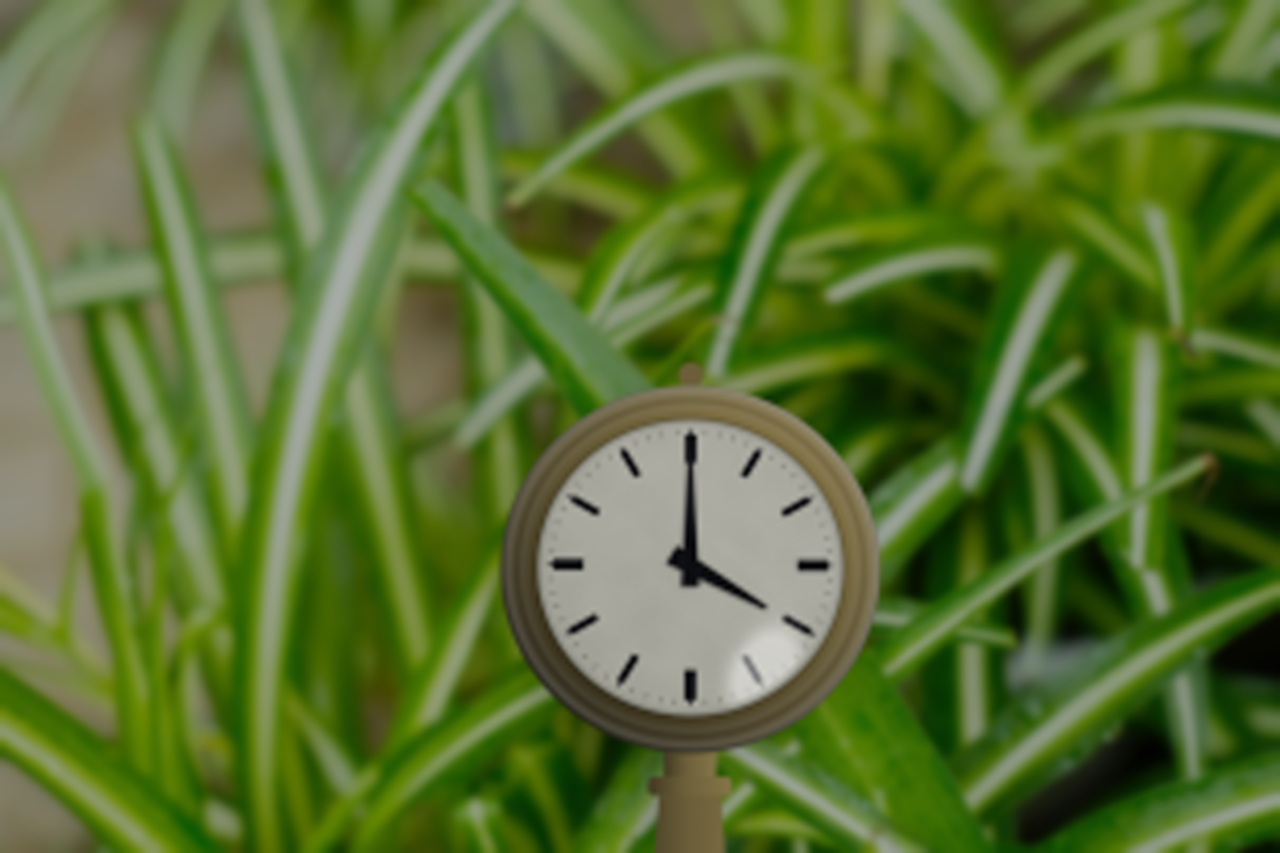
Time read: 4 h 00 min
